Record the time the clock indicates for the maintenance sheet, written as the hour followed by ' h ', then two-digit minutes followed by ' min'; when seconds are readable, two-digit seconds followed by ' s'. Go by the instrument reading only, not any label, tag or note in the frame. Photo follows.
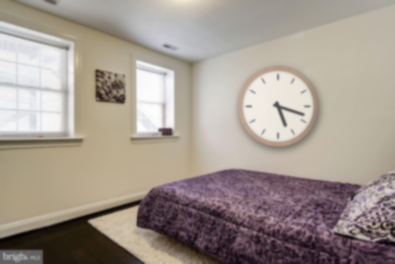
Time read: 5 h 18 min
